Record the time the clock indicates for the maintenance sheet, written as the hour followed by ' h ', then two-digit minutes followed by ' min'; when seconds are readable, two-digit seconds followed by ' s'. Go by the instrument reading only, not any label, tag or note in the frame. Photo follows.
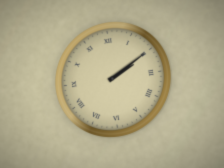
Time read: 2 h 10 min
